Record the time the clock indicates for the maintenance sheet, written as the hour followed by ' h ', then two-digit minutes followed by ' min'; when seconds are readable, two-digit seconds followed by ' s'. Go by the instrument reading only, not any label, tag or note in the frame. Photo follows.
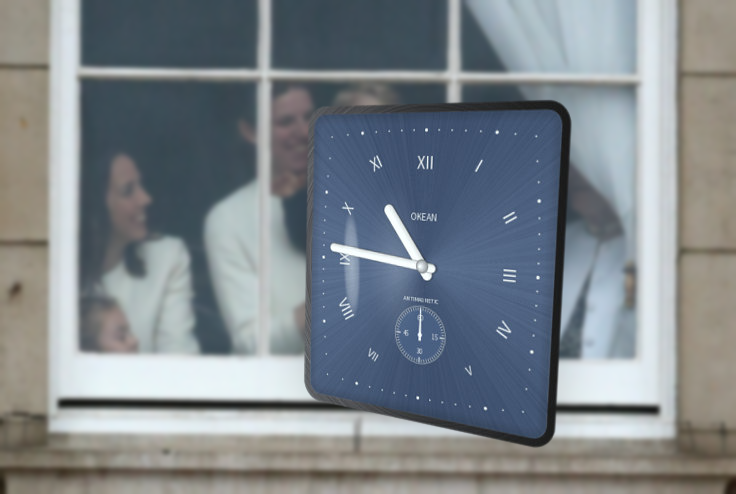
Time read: 10 h 46 min
